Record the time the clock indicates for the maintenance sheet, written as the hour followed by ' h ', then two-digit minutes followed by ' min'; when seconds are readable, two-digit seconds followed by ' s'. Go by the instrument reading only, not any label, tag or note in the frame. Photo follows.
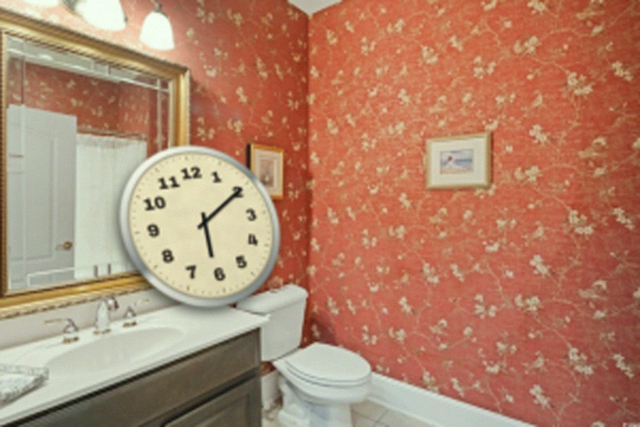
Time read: 6 h 10 min
